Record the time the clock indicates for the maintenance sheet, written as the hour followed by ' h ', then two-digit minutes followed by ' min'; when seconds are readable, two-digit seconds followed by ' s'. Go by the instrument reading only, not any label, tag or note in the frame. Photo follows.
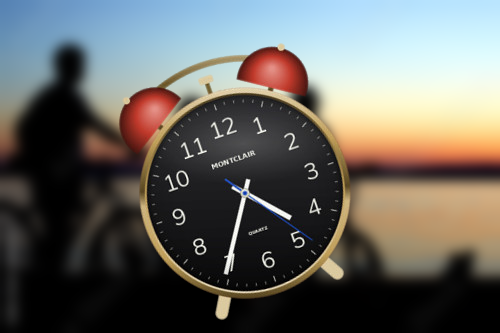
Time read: 4 h 35 min 24 s
